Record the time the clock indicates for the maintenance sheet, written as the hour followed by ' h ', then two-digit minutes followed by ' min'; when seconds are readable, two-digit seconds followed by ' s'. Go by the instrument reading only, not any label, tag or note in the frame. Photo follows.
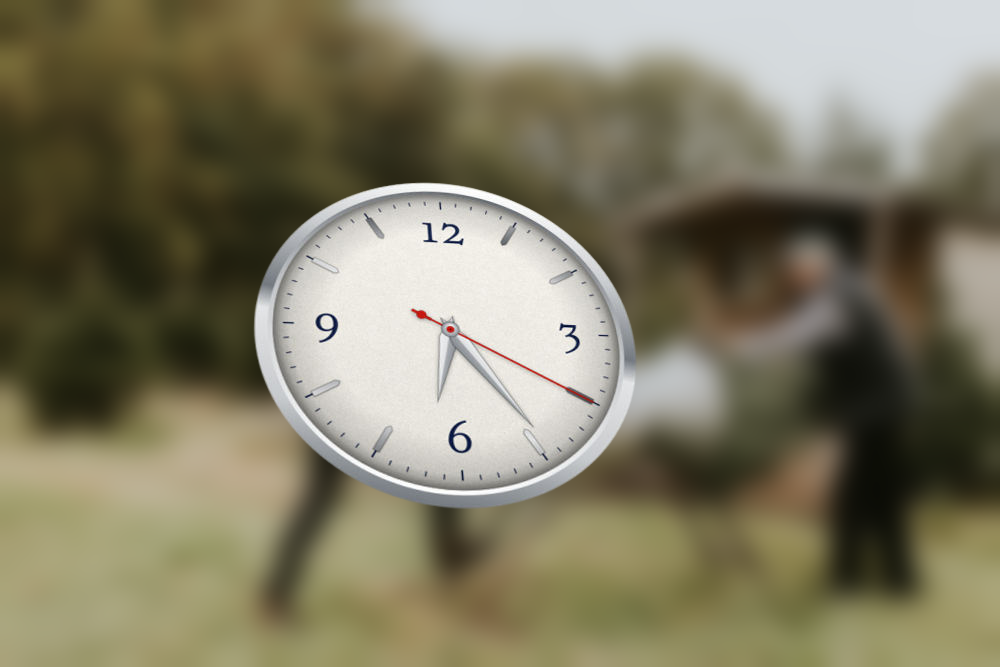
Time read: 6 h 24 min 20 s
